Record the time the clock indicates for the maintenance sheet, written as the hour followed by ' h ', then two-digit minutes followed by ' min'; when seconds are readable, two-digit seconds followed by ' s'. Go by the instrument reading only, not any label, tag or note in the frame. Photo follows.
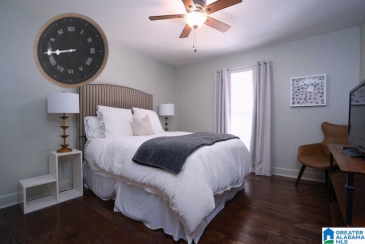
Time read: 8 h 44 min
